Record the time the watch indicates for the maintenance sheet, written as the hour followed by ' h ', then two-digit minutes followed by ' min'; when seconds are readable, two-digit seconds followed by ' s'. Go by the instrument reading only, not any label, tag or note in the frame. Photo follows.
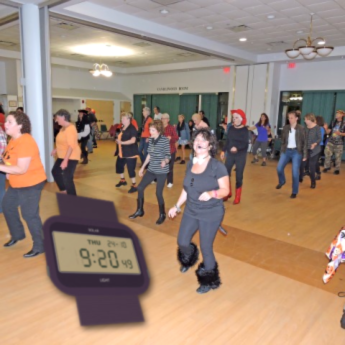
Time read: 9 h 20 min
